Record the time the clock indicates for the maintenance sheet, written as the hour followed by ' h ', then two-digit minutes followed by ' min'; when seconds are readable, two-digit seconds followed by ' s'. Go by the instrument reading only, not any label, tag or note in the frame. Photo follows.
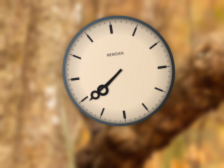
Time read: 7 h 39 min
